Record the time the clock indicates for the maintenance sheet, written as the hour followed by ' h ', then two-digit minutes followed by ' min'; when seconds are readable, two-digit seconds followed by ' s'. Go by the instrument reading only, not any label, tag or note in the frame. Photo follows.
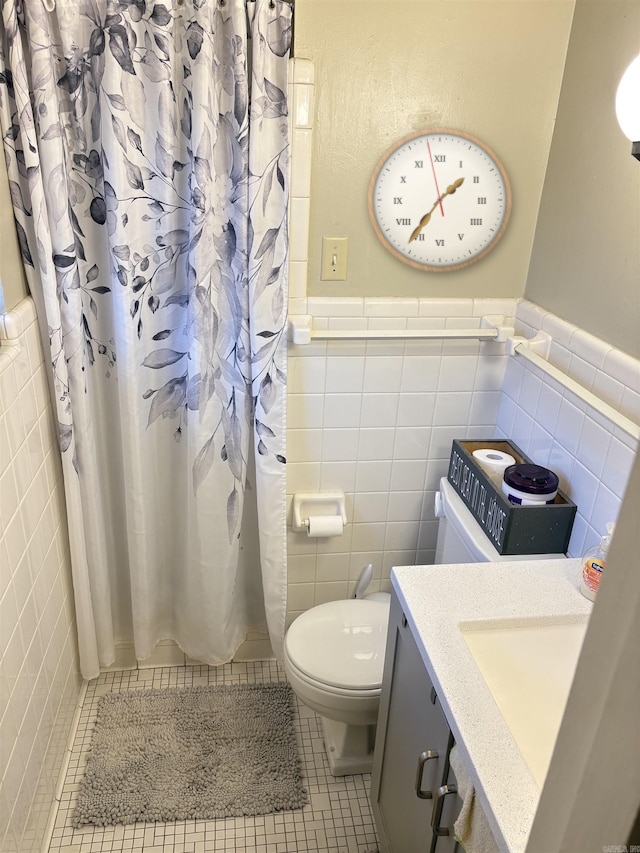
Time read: 1 h 35 min 58 s
